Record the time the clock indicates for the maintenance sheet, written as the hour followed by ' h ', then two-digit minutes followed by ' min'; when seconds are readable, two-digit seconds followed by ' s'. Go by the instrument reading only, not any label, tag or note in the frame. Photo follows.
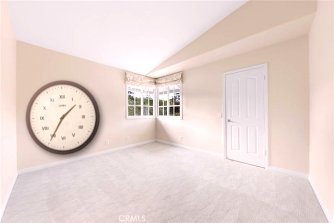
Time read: 1 h 35 min
